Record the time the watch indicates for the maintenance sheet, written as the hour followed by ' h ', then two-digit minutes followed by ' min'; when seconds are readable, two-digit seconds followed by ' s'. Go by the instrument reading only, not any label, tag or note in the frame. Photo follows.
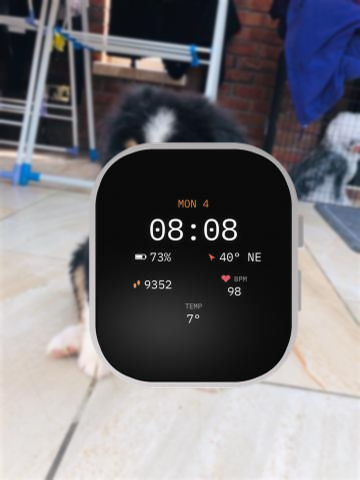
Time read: 8 h 08 min
